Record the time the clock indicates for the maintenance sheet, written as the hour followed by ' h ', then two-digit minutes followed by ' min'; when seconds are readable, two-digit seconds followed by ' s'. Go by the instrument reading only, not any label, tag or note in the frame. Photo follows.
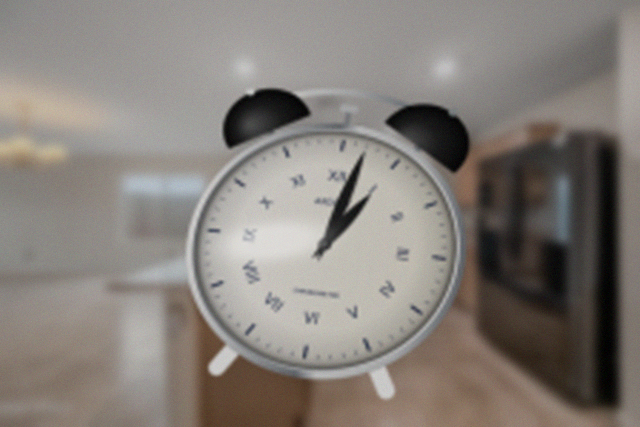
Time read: 1 h 02 min
